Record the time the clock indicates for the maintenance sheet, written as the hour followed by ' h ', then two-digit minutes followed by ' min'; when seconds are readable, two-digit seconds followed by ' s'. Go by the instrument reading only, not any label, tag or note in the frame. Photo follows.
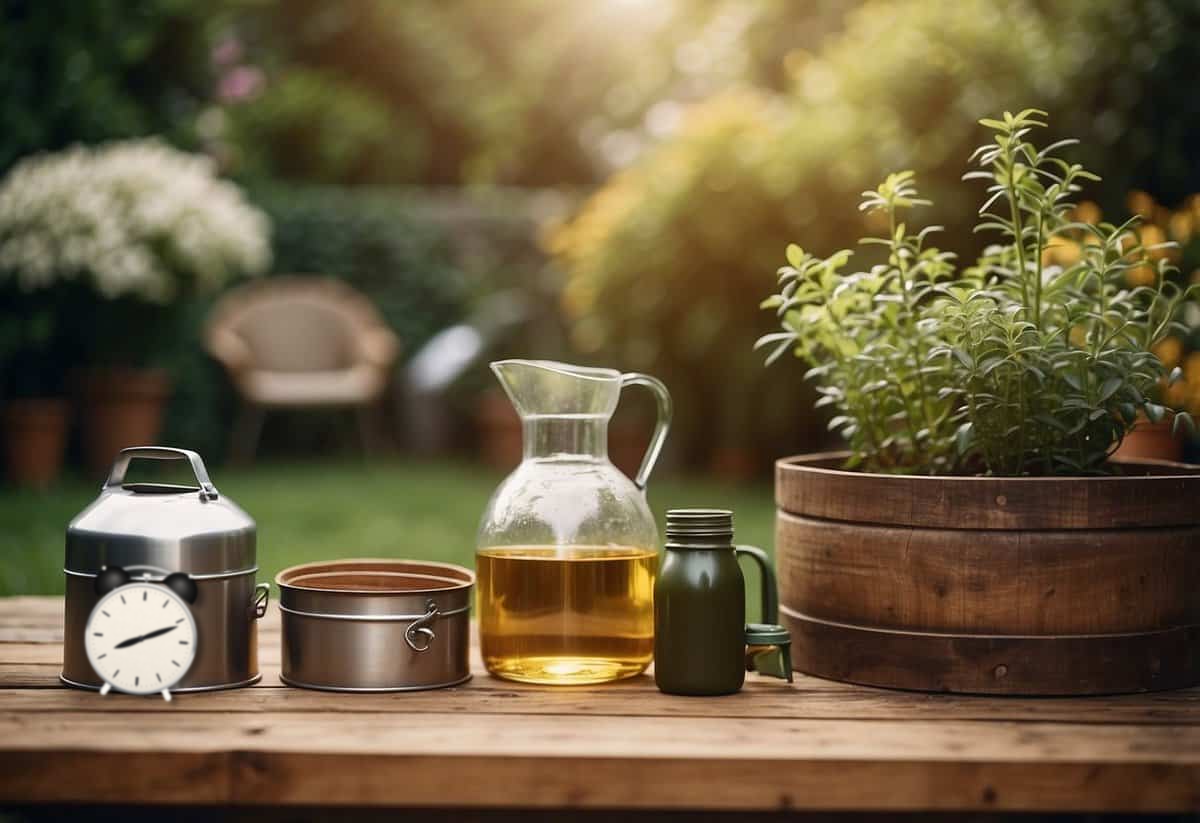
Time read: 8 h 11 min
